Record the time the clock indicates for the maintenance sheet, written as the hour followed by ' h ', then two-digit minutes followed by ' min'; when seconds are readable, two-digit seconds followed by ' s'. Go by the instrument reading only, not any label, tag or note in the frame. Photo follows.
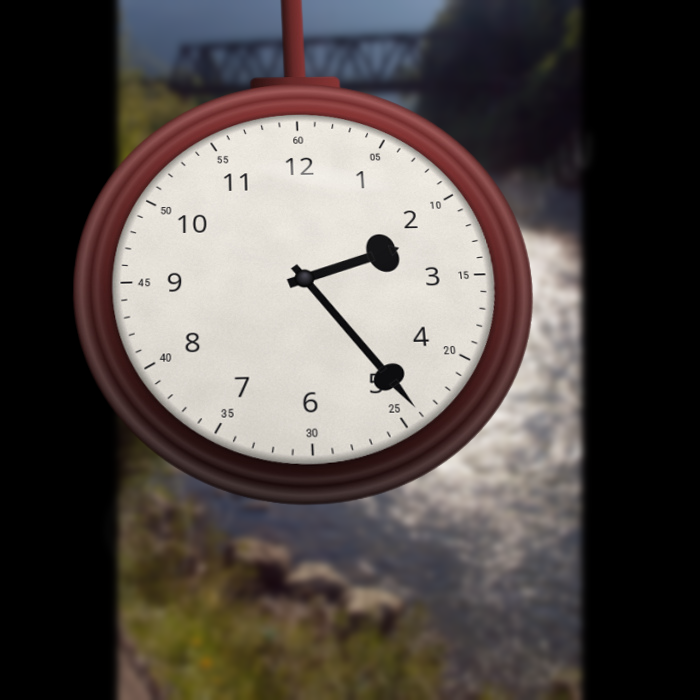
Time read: 2 h 24 min
